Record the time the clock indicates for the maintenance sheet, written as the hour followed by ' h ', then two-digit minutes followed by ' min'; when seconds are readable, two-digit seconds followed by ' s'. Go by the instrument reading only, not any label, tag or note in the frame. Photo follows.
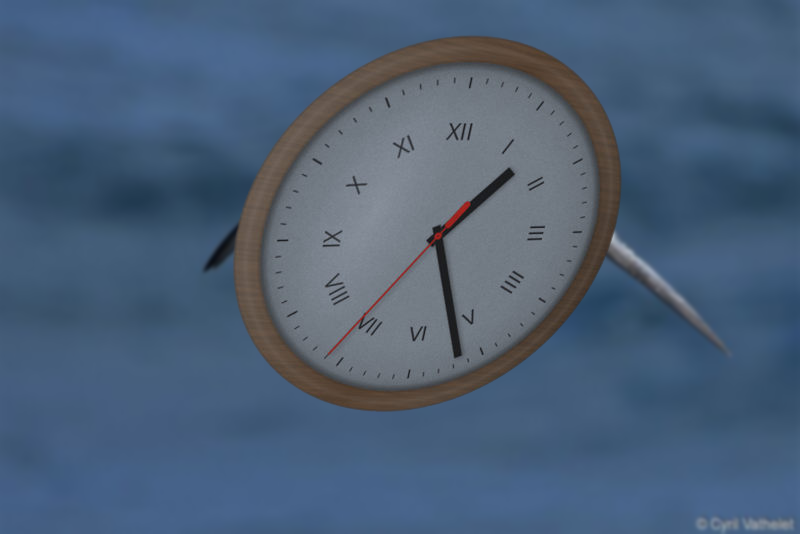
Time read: 1 h 26 min 36 s
